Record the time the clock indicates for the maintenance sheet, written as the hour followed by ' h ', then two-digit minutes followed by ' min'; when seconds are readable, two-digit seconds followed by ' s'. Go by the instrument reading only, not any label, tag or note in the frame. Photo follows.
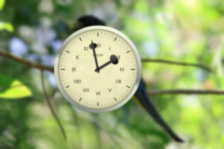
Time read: 1 h 58 min
